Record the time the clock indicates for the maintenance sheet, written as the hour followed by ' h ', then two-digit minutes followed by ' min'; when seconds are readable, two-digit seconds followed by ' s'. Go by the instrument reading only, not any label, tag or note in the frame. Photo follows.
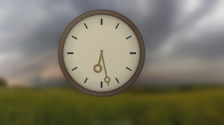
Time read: 6 h 28 min
